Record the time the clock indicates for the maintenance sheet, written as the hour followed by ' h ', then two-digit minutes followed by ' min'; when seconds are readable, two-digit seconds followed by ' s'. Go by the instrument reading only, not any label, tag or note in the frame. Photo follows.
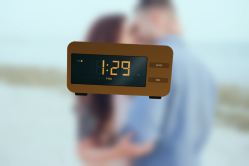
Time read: 1 h 29 min
